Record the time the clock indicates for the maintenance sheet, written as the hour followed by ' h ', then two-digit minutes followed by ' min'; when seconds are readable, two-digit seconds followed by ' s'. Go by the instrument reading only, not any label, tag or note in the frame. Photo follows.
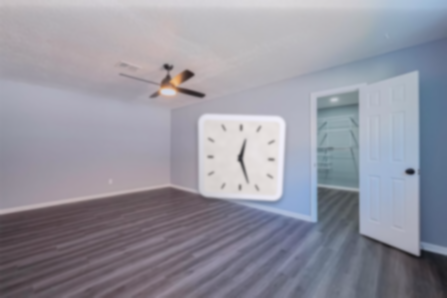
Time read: 12 h 27 min
